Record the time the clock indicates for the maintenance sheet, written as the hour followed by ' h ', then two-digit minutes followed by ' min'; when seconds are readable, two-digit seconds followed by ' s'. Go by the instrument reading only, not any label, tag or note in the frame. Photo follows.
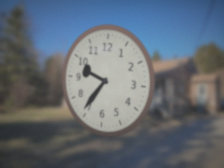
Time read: 9 h 36 min
